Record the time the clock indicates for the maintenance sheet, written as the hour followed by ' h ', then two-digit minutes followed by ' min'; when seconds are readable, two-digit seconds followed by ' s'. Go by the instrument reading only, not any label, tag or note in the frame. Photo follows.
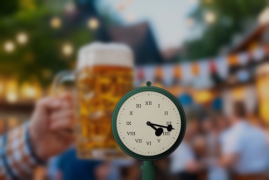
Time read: 4 h 17 min
